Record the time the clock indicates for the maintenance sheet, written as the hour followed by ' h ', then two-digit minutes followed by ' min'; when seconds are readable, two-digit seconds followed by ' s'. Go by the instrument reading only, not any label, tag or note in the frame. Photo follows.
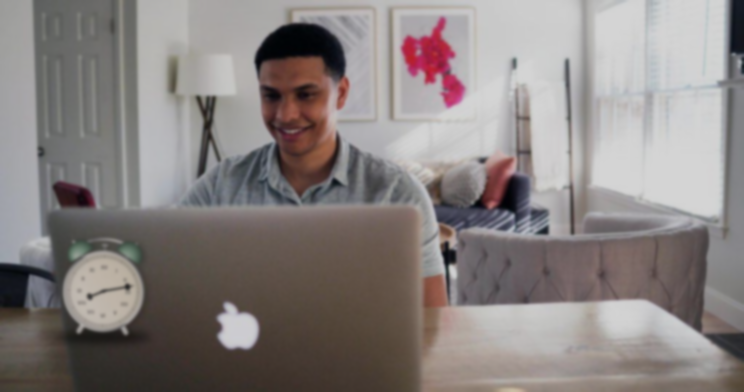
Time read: 8 h 13 min
